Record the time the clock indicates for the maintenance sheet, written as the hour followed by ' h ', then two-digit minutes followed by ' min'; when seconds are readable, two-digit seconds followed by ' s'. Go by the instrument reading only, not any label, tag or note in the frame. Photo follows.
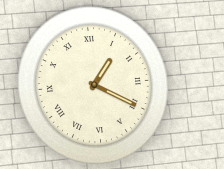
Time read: 1 h 20 min
